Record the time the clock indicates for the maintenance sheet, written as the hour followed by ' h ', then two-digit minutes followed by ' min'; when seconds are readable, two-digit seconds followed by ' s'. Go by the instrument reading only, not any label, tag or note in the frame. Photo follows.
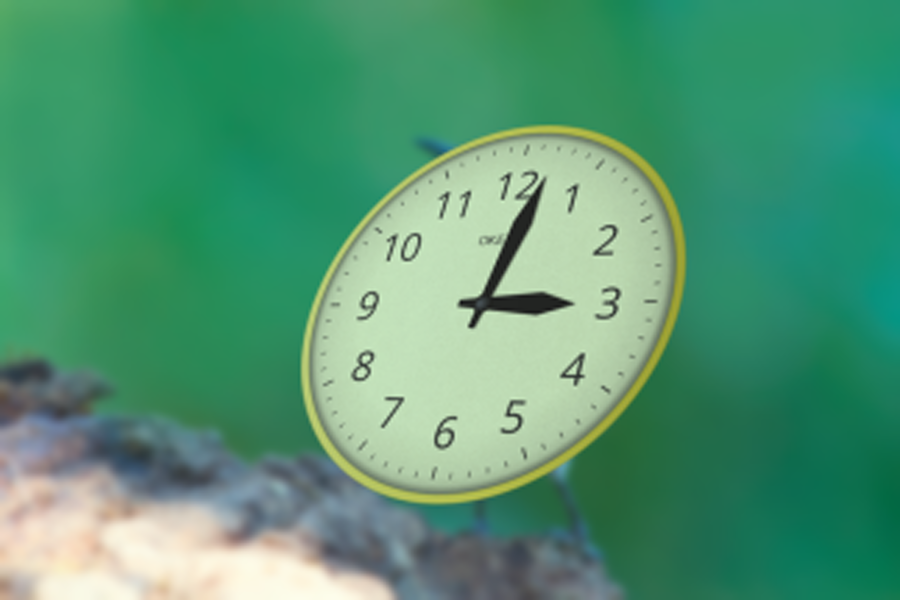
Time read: 3 h 02 min
